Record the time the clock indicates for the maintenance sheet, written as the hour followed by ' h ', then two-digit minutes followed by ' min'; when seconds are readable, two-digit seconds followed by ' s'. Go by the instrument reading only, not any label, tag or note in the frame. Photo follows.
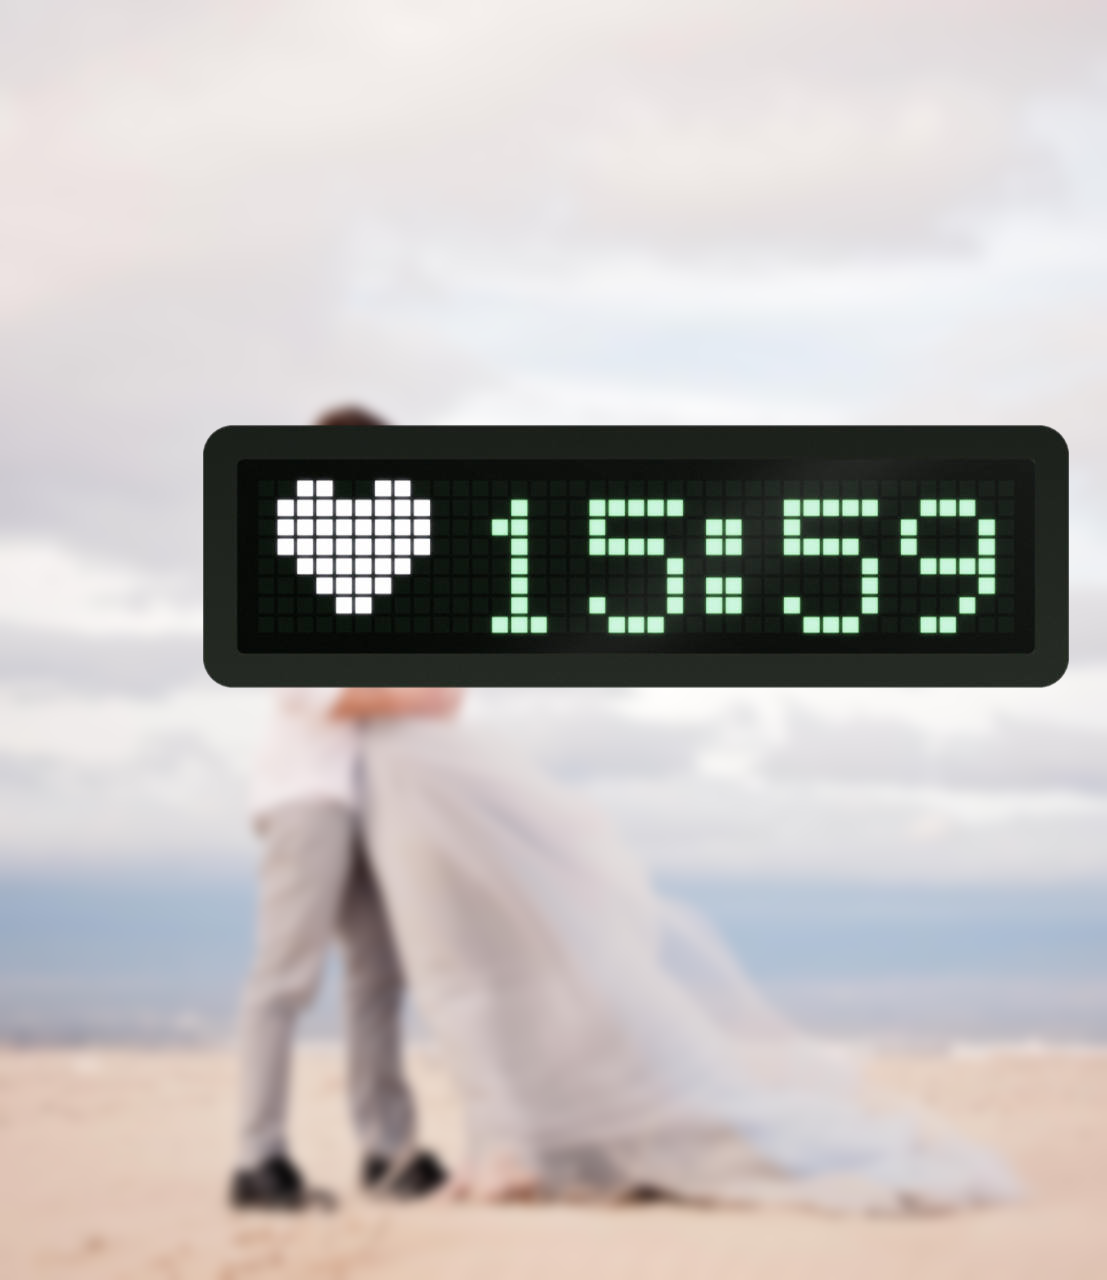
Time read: 15 h 59 min
